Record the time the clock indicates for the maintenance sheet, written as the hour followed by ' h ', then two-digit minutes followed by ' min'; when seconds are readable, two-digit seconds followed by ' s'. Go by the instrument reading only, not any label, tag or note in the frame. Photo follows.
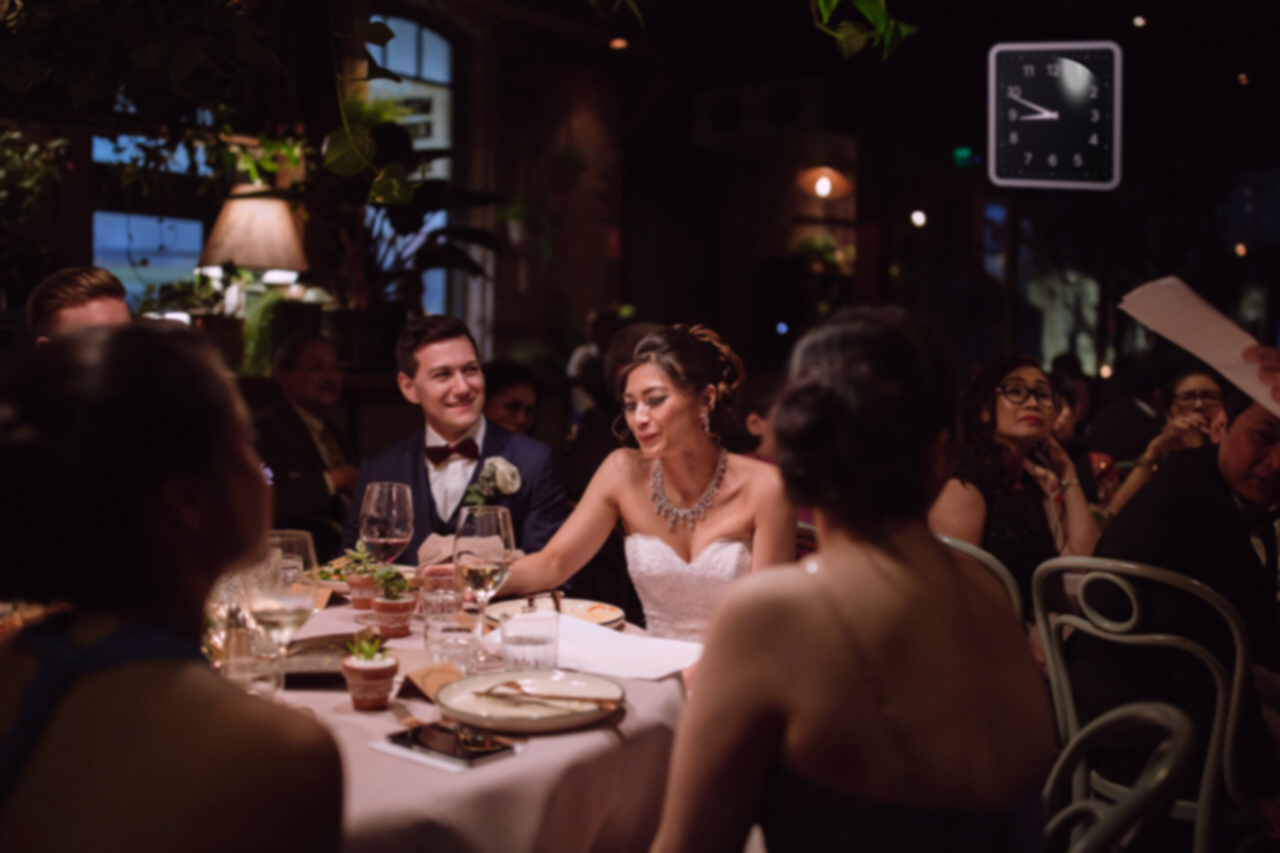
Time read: 8 h 49 min
